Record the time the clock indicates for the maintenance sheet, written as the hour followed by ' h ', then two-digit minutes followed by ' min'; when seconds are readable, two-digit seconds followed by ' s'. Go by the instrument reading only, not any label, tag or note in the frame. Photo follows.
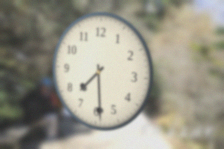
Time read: 7 h 29 min
